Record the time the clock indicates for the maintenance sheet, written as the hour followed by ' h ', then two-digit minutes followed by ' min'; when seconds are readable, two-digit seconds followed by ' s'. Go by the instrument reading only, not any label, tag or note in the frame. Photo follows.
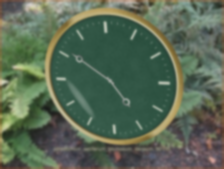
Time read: 4 h 51 min
